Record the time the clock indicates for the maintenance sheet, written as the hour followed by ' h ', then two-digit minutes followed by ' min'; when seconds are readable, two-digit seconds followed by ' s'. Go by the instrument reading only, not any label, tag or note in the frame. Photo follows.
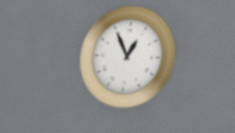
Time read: 12 h 55 min
